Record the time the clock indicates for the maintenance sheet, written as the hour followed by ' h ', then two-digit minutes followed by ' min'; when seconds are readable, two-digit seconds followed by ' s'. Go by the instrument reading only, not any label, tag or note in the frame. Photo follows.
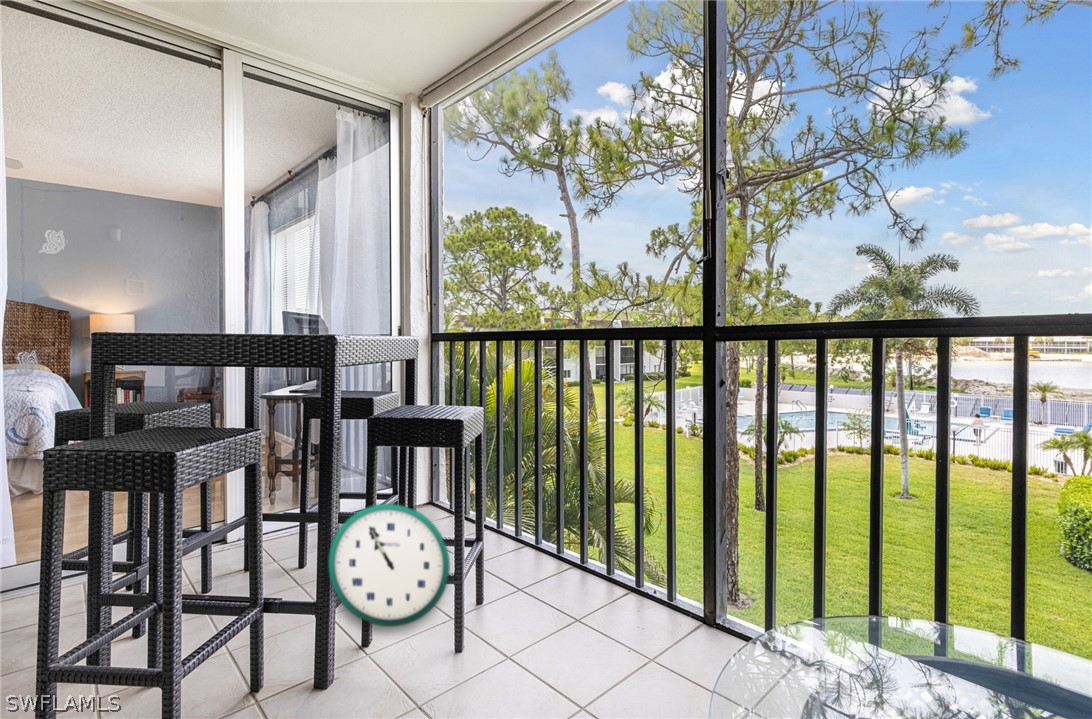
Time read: 10 h 55 min
